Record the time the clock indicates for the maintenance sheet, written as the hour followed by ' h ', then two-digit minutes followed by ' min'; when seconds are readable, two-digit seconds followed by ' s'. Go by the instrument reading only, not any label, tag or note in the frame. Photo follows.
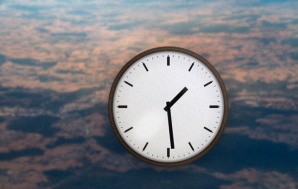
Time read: 1 h 29 min
